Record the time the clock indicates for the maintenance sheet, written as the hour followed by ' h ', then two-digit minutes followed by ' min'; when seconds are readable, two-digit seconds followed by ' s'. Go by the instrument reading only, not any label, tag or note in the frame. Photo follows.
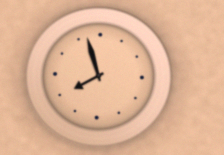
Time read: 7 h 57 min
